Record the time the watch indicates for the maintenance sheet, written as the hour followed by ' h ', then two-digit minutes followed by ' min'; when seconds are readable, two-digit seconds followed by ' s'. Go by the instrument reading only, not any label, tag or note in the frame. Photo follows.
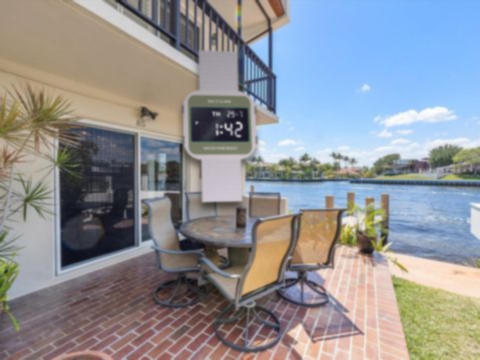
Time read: 1 h 42 min
